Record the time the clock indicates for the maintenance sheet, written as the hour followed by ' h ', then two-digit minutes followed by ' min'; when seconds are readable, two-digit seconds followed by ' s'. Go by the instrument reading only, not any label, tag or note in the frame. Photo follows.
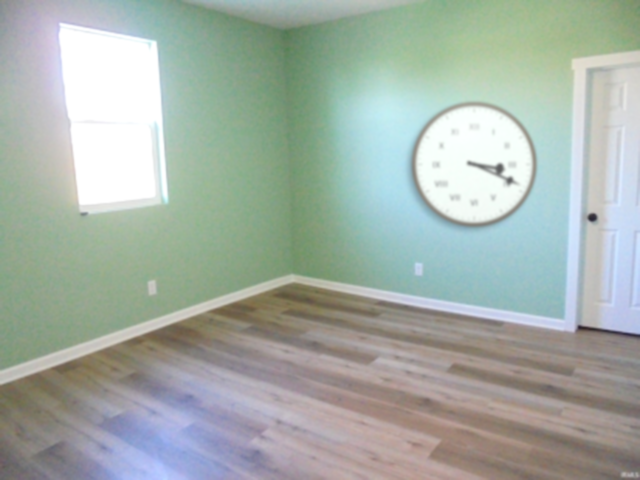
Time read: 3 h 19 min
